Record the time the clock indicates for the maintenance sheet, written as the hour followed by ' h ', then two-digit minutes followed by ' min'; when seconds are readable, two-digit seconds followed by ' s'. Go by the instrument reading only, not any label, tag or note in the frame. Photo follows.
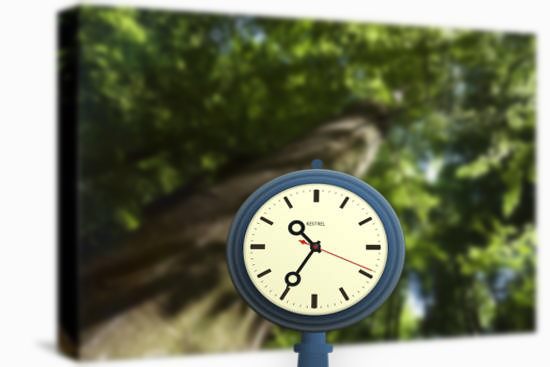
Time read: 10 h 35 min 19 s
